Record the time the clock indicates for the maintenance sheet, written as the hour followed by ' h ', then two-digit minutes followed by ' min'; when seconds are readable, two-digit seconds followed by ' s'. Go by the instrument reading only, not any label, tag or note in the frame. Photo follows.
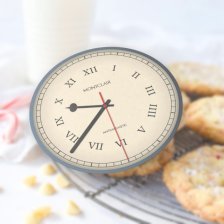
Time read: 9 h 38 min 30 s
